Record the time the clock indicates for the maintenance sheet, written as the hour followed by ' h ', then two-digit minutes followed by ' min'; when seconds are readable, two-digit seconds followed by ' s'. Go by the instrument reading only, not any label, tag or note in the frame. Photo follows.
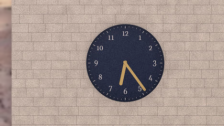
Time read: 6 h 24 min
